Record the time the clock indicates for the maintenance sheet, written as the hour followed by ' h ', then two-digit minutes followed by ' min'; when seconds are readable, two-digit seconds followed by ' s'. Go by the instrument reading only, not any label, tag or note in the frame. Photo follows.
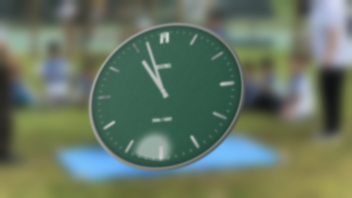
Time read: 10 h 57 min
